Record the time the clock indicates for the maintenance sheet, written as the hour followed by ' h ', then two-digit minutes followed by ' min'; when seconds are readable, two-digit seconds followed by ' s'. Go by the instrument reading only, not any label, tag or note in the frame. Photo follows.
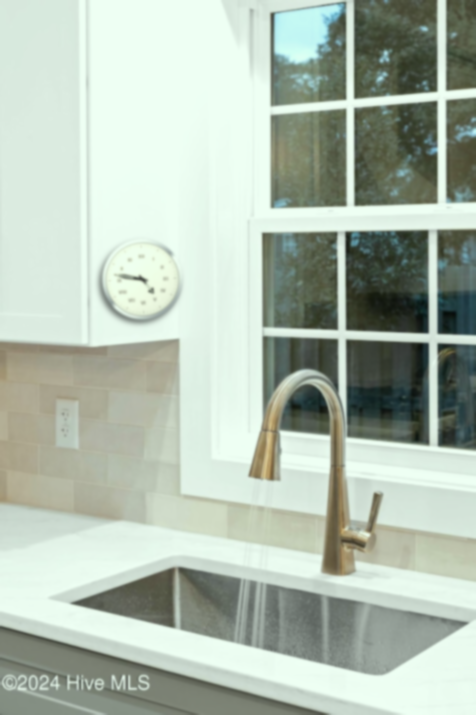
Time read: 4 h 47 min
